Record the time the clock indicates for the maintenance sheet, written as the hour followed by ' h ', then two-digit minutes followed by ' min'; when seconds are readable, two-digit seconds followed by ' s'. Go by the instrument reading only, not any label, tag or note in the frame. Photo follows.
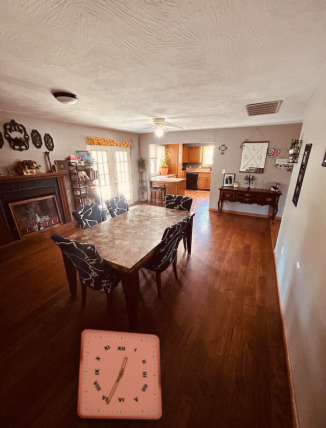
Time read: 12 h 34 min
